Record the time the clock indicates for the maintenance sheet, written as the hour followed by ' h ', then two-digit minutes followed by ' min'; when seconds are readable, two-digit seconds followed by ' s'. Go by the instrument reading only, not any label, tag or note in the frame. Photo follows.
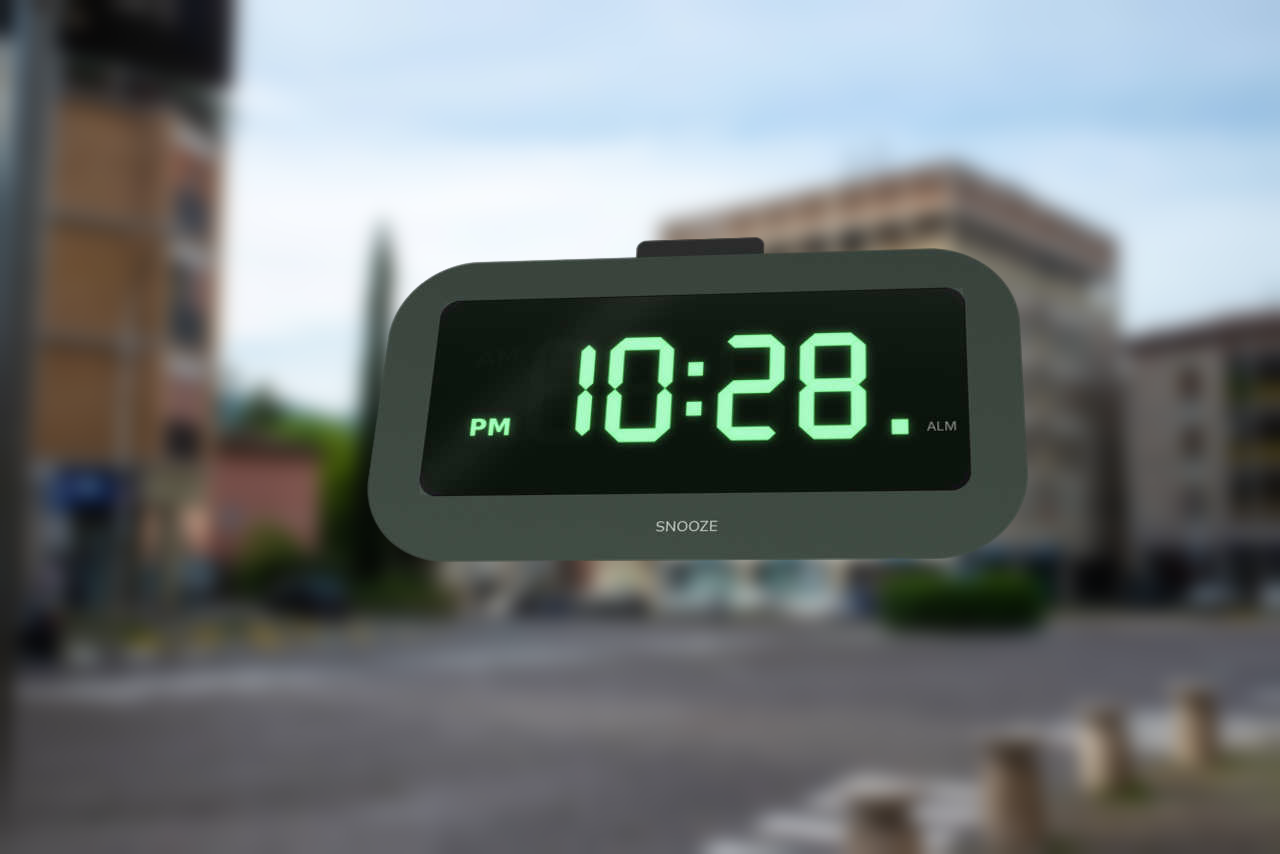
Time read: 10 h 28 min
